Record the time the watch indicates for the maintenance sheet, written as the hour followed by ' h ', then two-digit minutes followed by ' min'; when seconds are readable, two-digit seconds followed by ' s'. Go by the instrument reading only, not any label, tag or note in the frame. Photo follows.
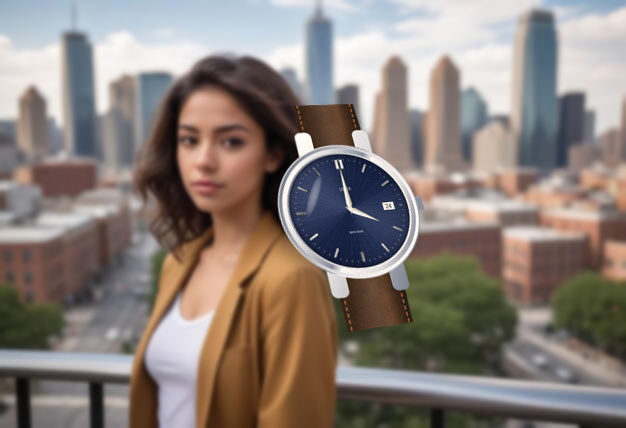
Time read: 4 h 00 min
